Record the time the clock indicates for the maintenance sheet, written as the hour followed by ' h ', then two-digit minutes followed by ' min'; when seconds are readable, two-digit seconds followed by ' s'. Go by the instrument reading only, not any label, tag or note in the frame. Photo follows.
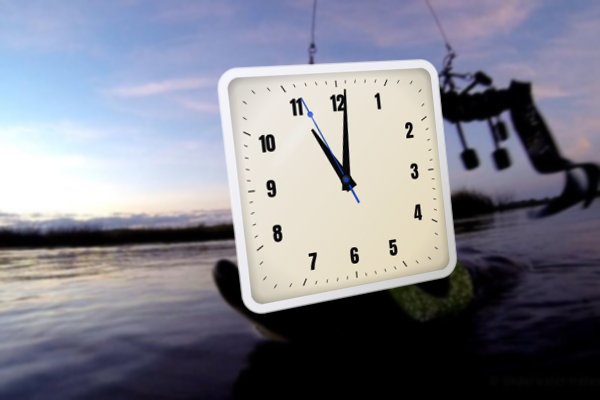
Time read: 11 h 00 min 56 s
